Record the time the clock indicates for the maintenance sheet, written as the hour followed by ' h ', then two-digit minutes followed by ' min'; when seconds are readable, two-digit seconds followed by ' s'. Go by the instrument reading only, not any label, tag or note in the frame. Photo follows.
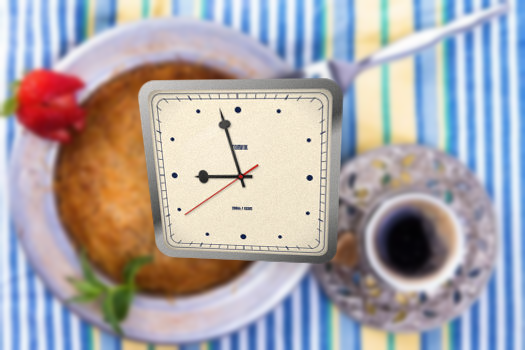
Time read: 8 h 57 min 39 s
